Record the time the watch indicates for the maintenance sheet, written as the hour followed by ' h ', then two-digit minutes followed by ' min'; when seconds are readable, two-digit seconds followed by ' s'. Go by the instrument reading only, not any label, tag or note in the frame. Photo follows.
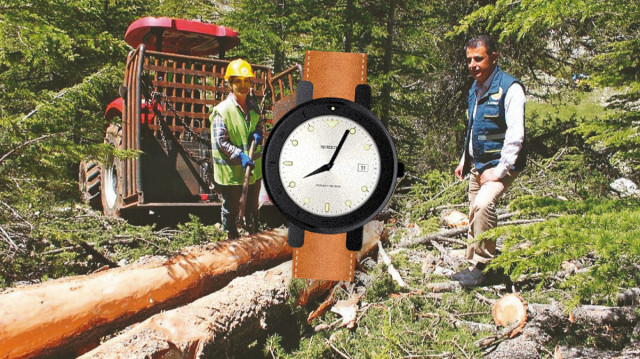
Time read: 8 h 04 min
